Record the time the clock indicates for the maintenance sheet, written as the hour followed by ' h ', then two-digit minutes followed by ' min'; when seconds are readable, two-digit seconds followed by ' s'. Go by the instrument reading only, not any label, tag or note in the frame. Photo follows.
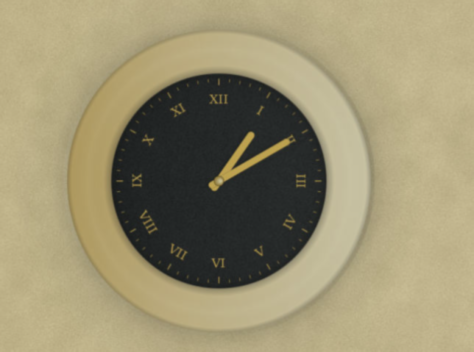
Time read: 1 h 10 min
